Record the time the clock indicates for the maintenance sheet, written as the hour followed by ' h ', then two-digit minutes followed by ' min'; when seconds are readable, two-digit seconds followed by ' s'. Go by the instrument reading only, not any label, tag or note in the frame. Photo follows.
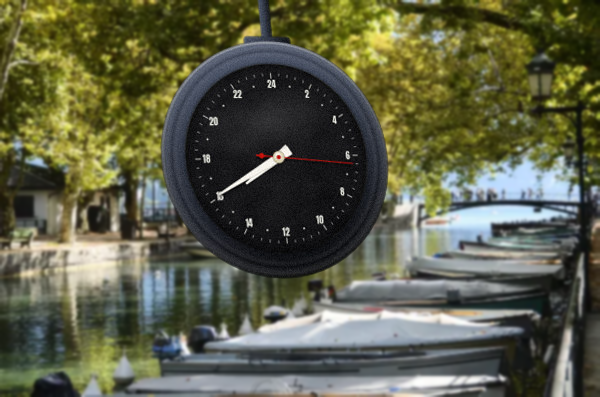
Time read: 15 h 40 min 16 s
